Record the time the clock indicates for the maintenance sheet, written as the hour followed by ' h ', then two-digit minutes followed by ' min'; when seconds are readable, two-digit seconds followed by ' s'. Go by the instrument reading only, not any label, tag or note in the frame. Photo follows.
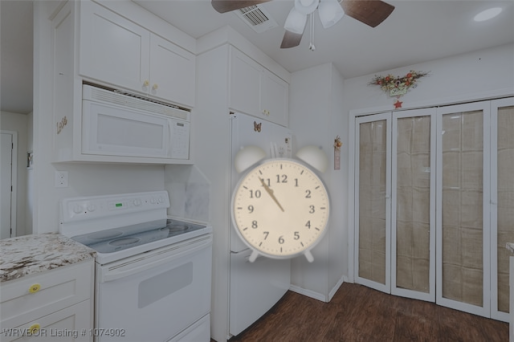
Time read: 10 h 54 min
